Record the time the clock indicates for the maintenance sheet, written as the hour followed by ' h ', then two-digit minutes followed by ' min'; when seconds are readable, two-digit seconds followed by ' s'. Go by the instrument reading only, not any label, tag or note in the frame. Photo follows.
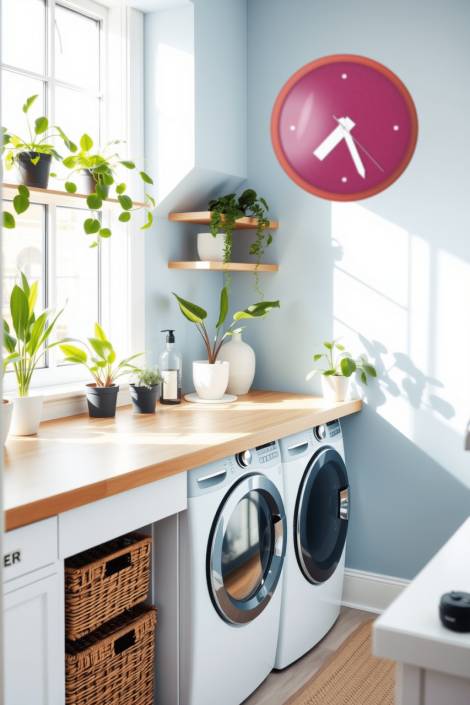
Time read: 7 h 26 min 23 s
